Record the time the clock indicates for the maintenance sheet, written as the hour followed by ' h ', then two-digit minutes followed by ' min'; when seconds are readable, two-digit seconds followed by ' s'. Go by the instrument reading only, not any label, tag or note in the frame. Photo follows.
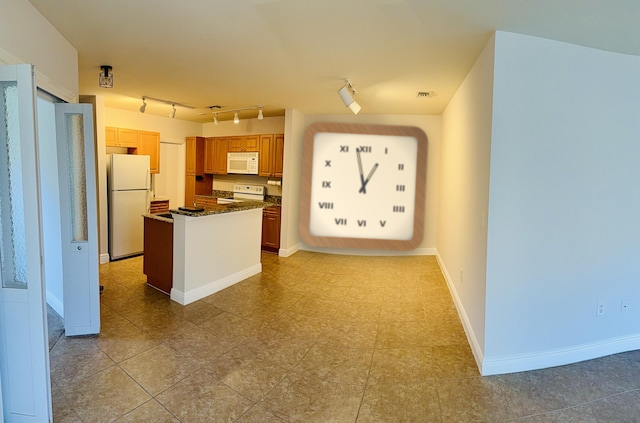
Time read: 12 h 58 min
